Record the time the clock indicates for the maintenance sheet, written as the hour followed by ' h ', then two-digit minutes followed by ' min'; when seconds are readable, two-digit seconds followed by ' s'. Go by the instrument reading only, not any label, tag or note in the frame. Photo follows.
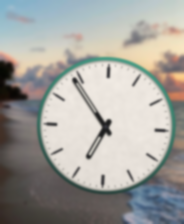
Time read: 6 h 54 min
